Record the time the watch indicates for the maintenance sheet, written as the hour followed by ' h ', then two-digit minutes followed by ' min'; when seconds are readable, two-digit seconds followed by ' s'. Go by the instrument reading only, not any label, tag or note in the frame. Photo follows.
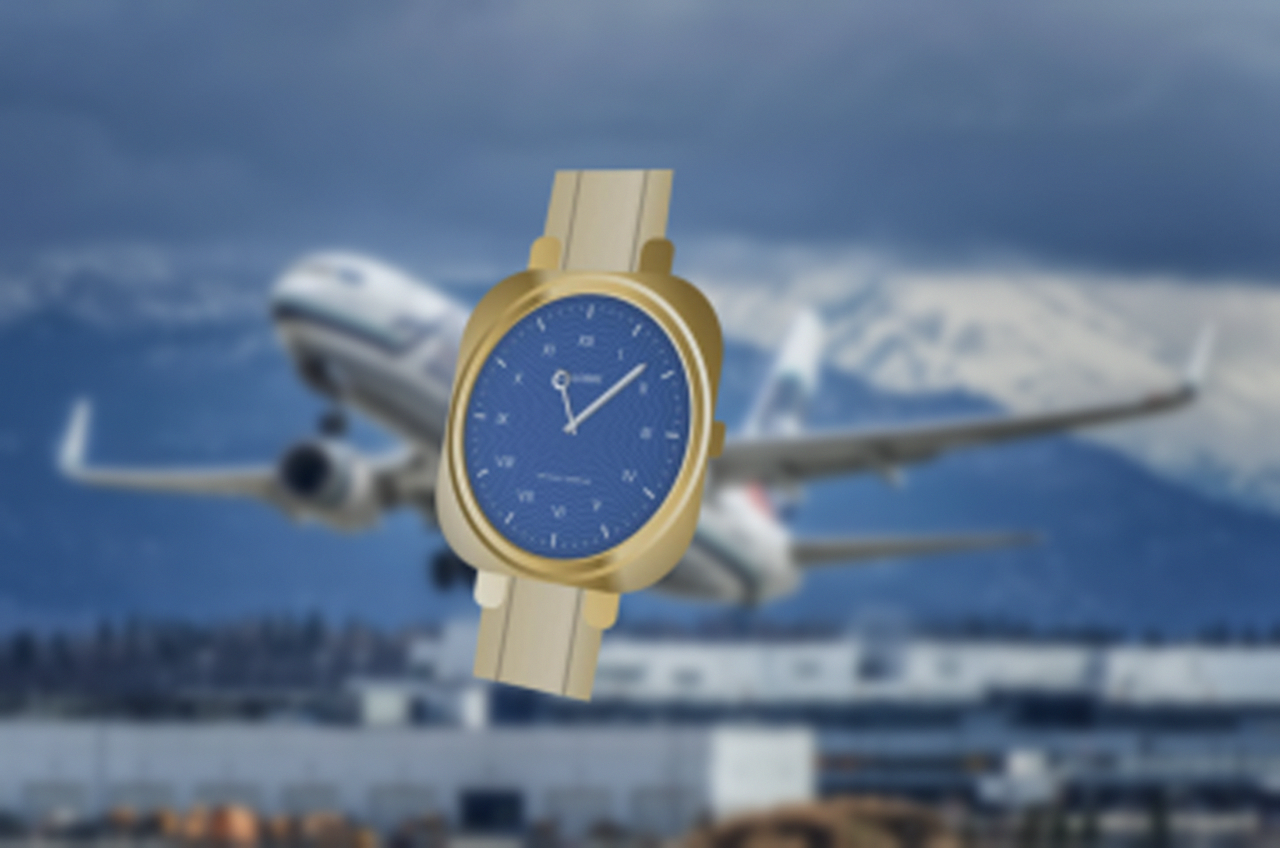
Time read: 11 h 08 min
